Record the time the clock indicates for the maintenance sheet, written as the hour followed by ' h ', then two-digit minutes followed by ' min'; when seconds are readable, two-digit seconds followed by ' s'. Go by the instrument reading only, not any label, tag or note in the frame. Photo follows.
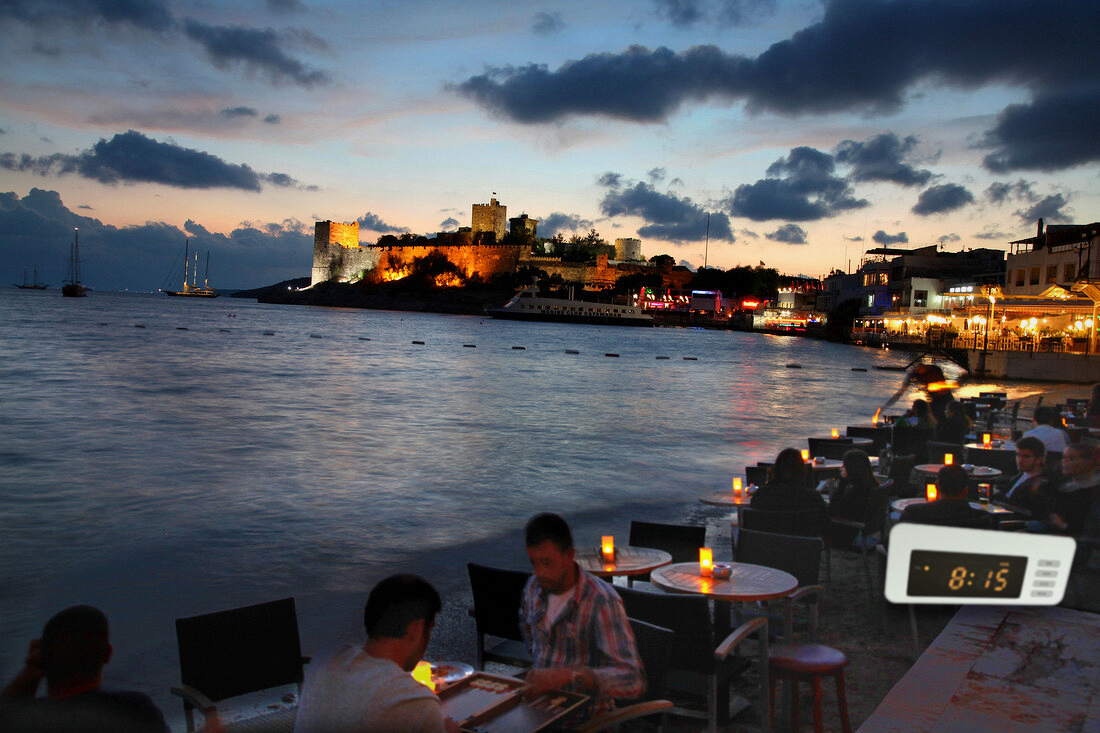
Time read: 8 h 15 min
